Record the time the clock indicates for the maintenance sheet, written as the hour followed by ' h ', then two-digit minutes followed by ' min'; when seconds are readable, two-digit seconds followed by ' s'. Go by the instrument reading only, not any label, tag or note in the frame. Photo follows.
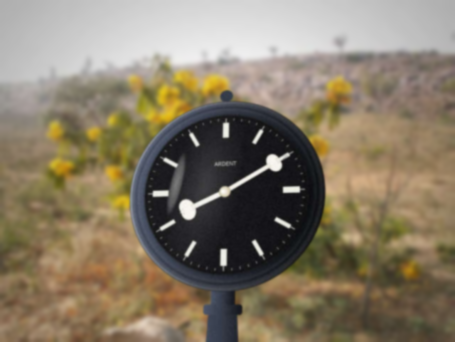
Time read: 8 h 10 min
